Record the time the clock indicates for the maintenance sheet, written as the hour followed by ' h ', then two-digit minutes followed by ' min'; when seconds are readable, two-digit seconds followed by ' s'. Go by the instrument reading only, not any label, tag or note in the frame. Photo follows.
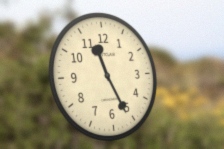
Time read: 11 h 26 min
